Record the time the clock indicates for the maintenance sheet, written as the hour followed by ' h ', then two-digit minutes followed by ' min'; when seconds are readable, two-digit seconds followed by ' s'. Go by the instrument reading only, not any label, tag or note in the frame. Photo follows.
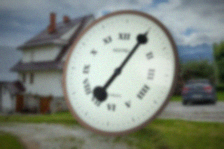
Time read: 7 h 05 min
